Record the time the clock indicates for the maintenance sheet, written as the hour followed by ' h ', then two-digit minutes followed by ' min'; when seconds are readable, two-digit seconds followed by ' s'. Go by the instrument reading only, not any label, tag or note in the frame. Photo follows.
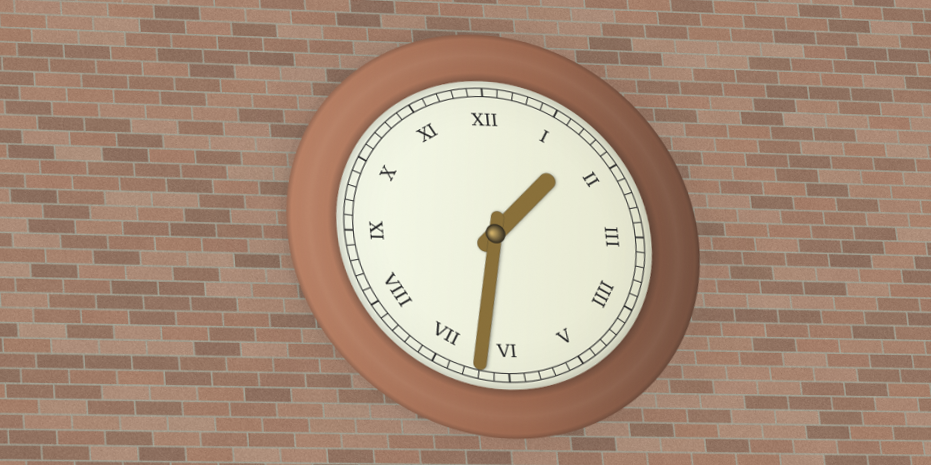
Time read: 1 h 32 min
